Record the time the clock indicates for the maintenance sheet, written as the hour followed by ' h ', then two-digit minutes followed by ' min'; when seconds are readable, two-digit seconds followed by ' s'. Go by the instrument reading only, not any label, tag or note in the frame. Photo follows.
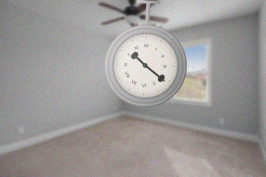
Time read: 10 h 21 min
